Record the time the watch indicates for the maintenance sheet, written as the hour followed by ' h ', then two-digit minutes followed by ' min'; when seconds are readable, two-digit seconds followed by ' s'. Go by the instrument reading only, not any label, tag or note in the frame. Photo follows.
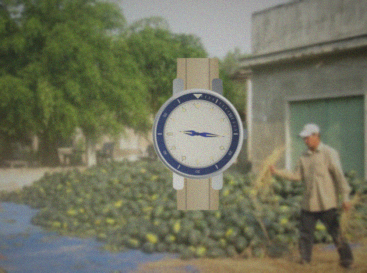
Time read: 9 h 16 min
